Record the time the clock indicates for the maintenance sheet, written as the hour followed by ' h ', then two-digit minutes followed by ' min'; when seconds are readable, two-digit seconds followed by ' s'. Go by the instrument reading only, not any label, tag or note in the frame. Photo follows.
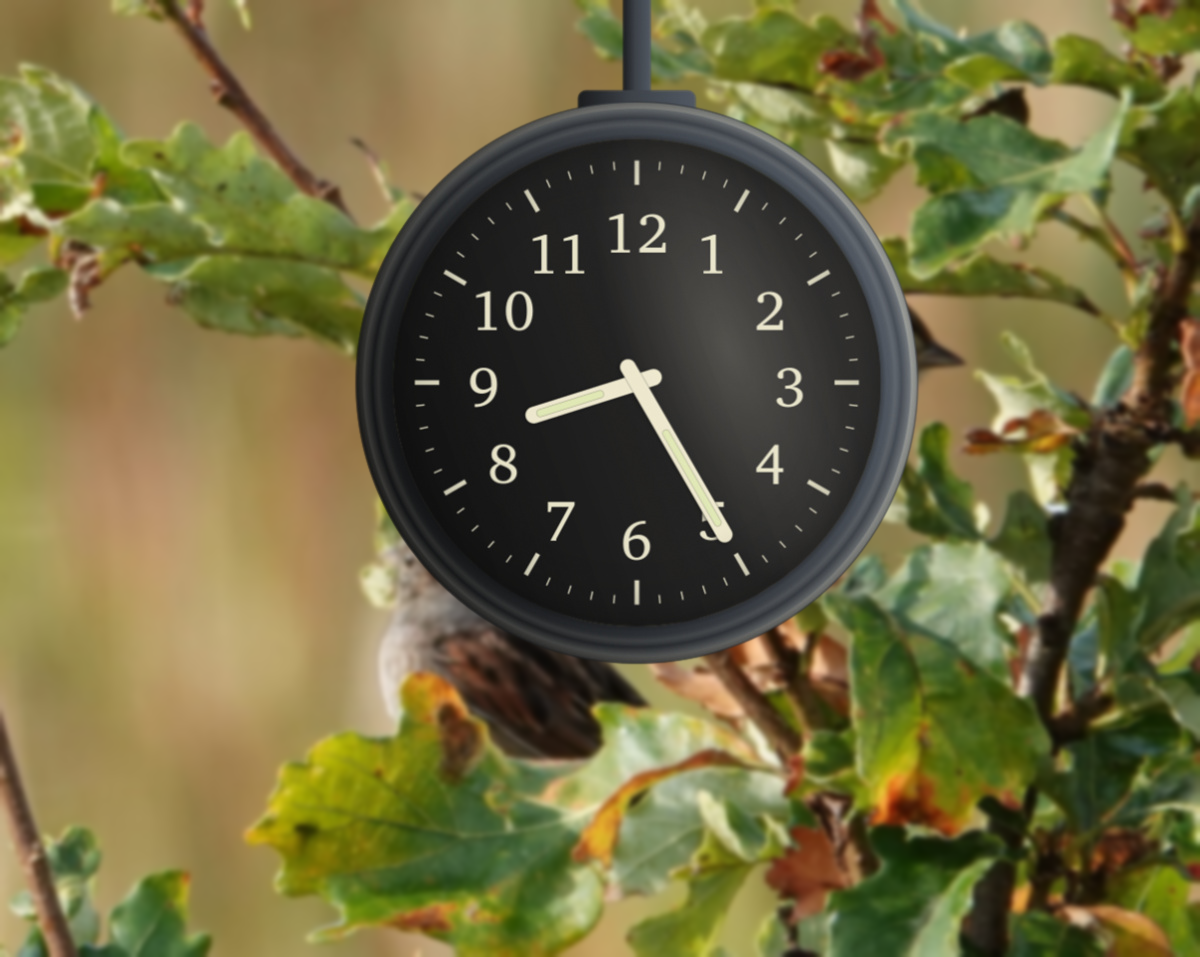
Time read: 8 h 25 min
